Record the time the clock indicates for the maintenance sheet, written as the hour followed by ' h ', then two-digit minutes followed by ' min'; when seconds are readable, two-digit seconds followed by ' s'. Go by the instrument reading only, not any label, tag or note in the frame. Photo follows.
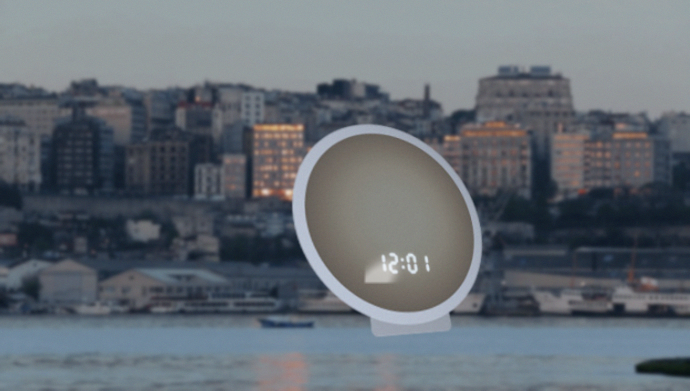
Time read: 12 h 01 min
